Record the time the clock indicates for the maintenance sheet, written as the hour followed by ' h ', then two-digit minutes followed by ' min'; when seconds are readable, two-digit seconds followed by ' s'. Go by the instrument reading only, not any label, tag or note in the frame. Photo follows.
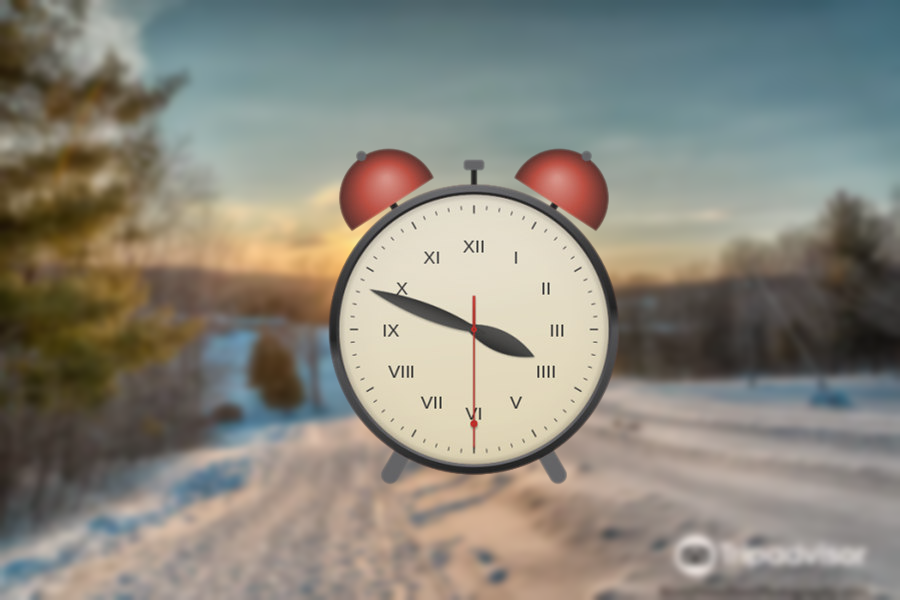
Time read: 3 h 48 min 30 s
